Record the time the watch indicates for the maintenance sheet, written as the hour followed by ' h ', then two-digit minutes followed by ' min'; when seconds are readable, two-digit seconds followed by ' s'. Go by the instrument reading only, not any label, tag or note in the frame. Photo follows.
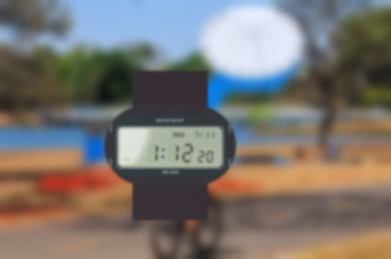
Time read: 1 h 12 min 20 s
